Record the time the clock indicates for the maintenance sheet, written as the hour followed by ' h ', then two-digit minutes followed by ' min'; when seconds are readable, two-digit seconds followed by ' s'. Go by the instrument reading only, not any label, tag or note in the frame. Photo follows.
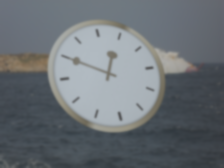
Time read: 12 h 50 min
